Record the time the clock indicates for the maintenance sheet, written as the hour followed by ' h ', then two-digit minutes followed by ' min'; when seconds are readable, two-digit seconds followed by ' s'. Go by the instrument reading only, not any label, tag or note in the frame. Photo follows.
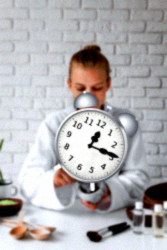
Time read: 12 h 14 min
